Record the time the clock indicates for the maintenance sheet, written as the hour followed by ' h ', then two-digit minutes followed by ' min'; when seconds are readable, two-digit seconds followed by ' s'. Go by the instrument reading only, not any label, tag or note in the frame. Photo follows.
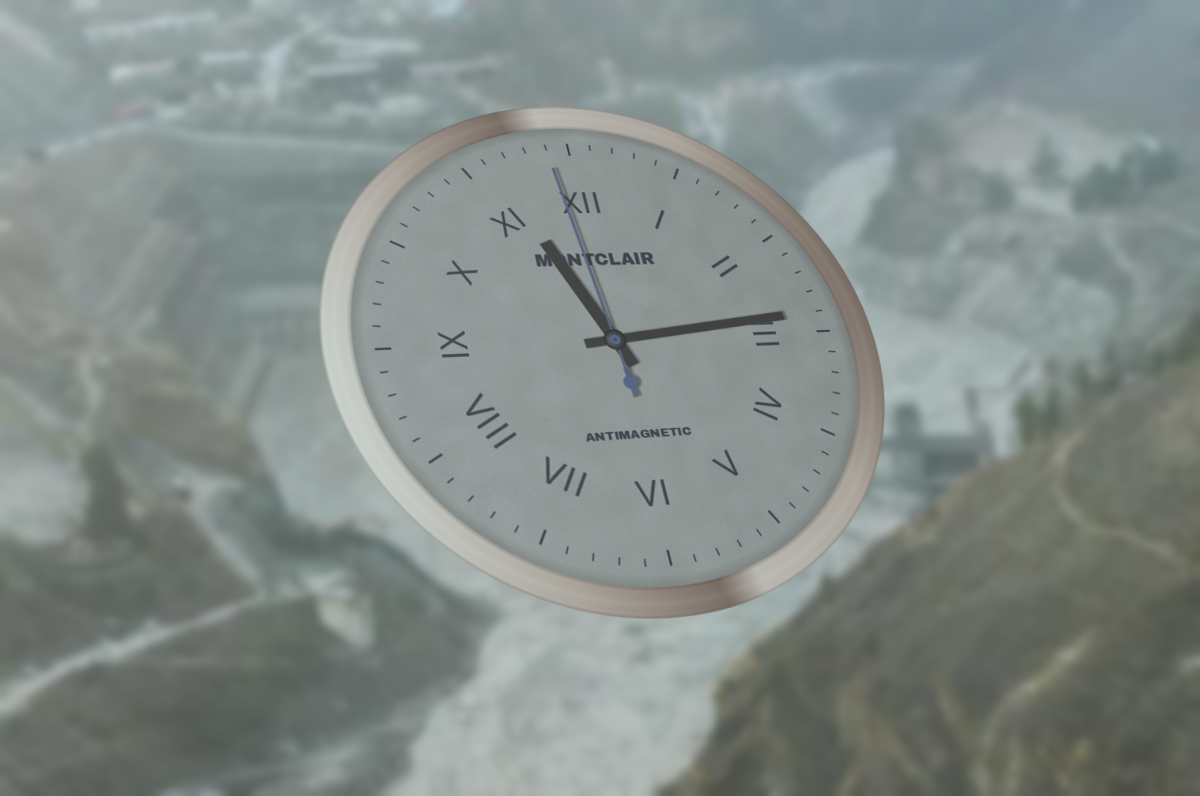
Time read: 11 h 13 min 59 s
